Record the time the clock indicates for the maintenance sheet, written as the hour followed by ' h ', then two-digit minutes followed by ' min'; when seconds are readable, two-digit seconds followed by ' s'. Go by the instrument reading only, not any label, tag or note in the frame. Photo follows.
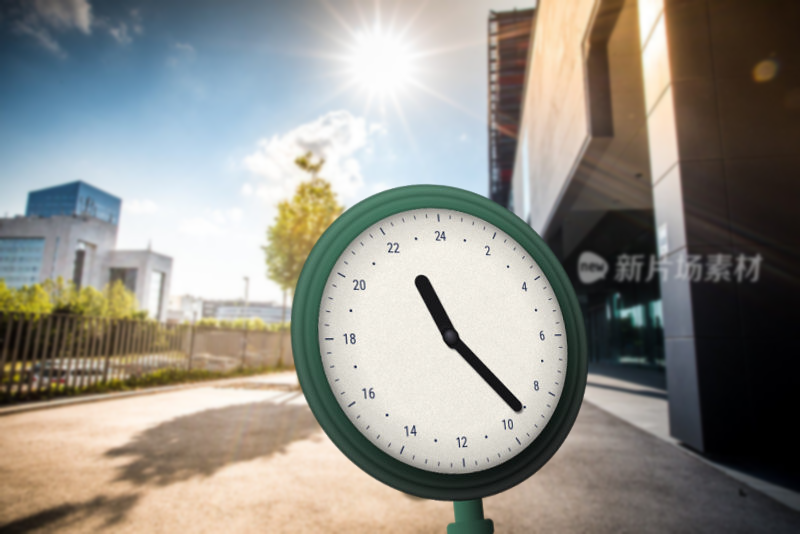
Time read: 22 h 23 min
